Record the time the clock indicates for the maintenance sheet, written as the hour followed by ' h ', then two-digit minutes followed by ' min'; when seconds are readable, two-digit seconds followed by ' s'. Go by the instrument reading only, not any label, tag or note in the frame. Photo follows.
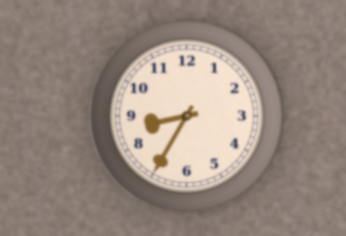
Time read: 8 h 35 min
